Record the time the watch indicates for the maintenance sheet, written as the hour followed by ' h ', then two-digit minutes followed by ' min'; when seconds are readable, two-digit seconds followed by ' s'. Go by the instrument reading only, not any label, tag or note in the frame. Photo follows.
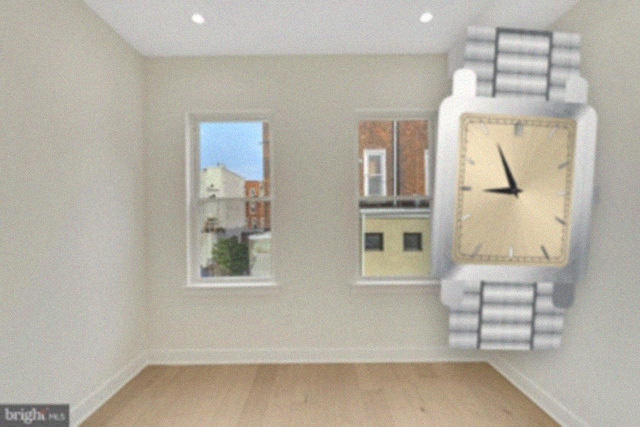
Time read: 8 h 56 min
